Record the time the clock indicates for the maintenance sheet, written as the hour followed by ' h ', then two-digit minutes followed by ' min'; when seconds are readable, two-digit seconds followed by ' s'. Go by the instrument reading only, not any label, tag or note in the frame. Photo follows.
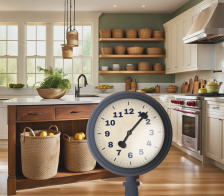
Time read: 7 h 07 min
